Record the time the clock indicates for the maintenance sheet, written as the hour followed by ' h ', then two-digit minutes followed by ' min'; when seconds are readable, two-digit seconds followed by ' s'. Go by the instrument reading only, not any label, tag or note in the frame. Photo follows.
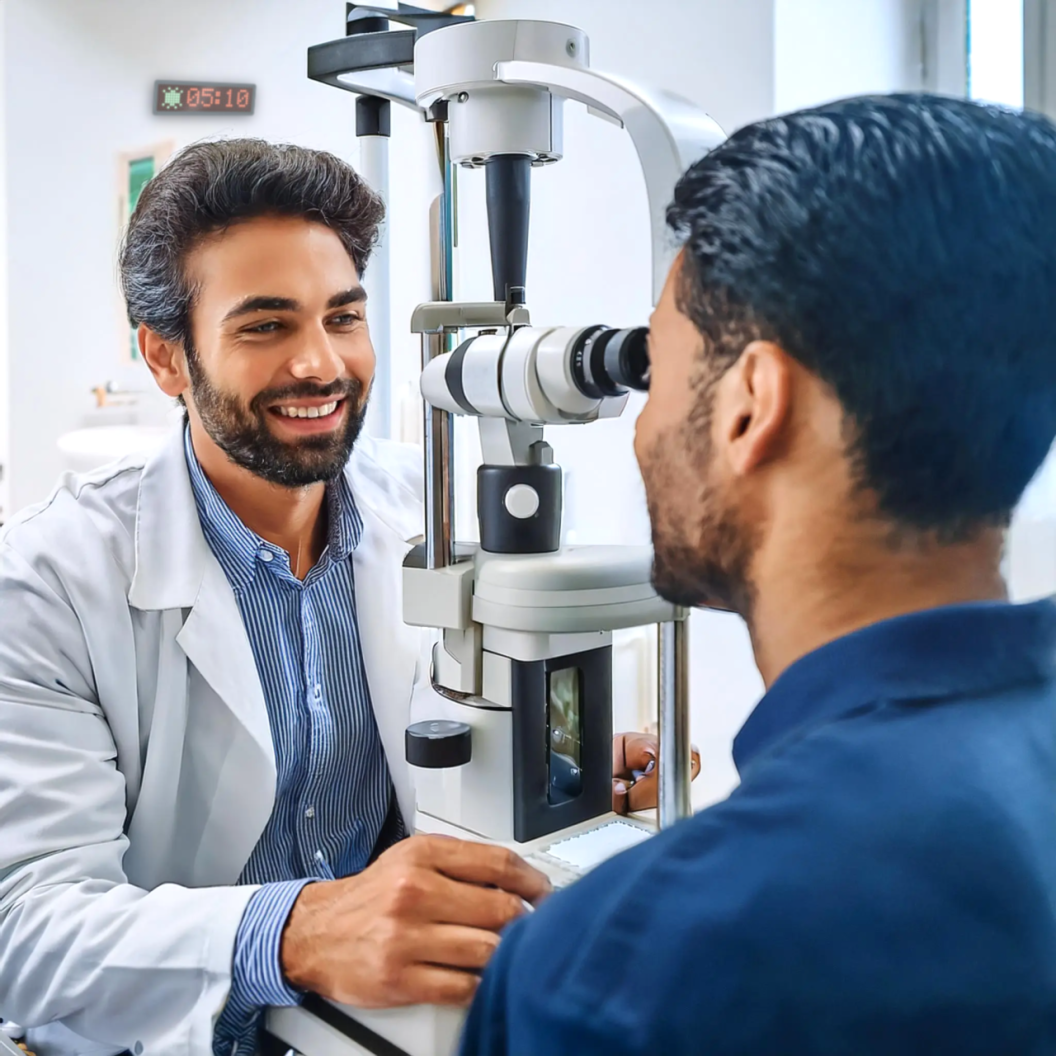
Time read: 5 h 10 min
